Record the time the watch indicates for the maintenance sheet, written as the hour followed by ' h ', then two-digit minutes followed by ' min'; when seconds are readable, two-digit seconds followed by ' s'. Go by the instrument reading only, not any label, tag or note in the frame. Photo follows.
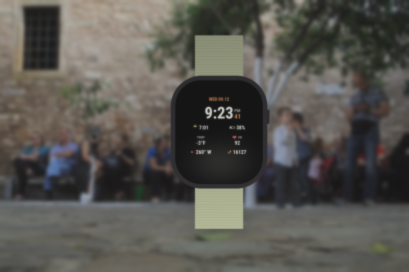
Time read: 9 h 23 min
